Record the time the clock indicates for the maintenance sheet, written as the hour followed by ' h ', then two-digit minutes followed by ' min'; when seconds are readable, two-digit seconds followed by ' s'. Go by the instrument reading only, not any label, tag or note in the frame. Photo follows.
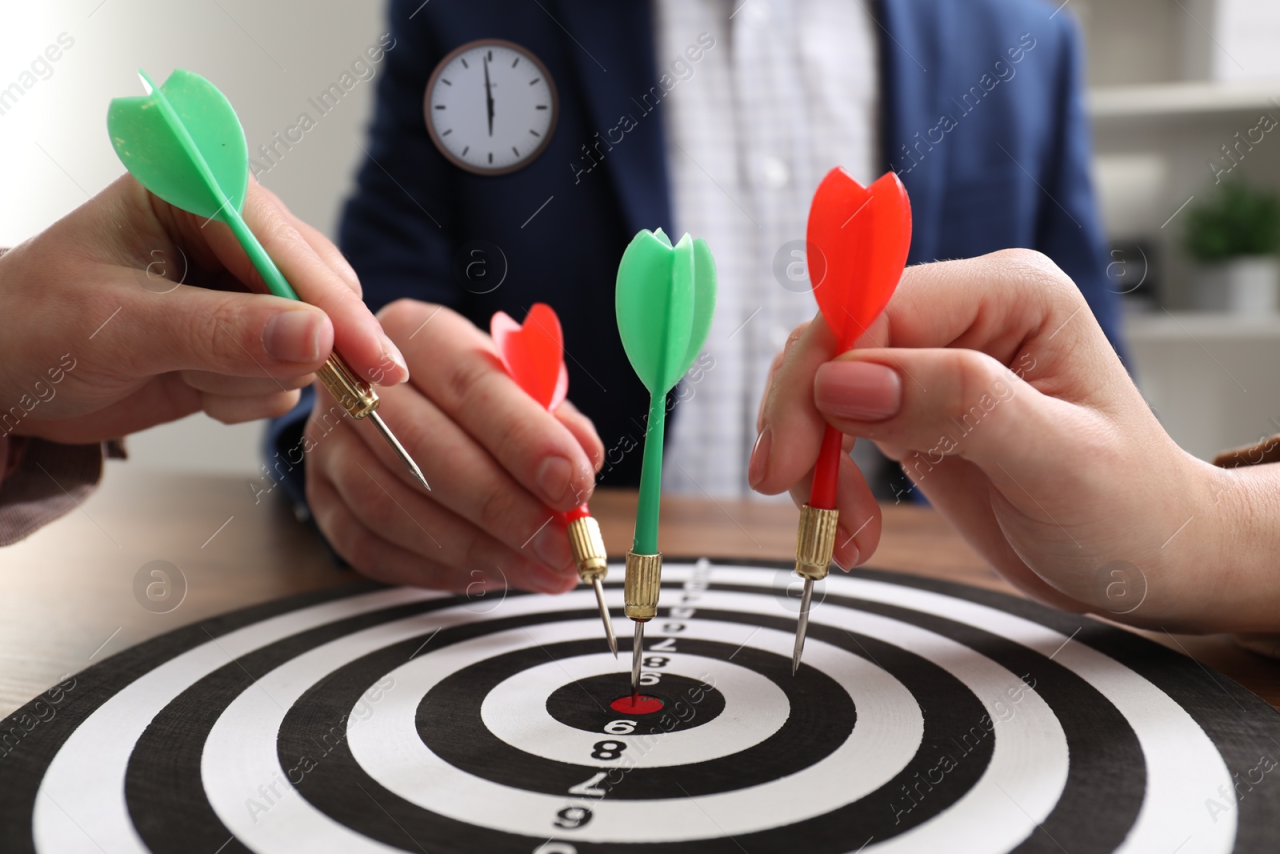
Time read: 5 h 59 min
